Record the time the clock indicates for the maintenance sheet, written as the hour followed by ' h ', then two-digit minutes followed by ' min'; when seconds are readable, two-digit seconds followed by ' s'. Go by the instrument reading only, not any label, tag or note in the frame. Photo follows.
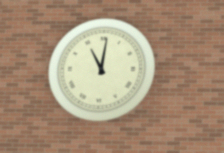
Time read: 11 h 01 min
